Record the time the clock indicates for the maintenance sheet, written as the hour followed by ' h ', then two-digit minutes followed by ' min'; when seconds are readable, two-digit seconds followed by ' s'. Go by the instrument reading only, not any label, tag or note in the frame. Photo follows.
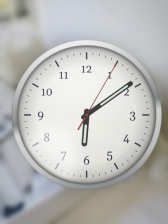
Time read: 6 h 09 min 05 s
